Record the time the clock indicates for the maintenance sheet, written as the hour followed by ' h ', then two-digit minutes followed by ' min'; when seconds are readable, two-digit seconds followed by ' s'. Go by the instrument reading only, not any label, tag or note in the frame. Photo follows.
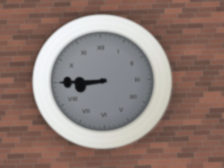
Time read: 8 h 45 min
